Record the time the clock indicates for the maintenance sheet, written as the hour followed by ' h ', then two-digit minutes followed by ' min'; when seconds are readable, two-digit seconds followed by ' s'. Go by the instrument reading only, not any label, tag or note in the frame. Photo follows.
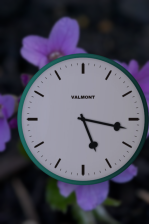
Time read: 5 h 17 min
